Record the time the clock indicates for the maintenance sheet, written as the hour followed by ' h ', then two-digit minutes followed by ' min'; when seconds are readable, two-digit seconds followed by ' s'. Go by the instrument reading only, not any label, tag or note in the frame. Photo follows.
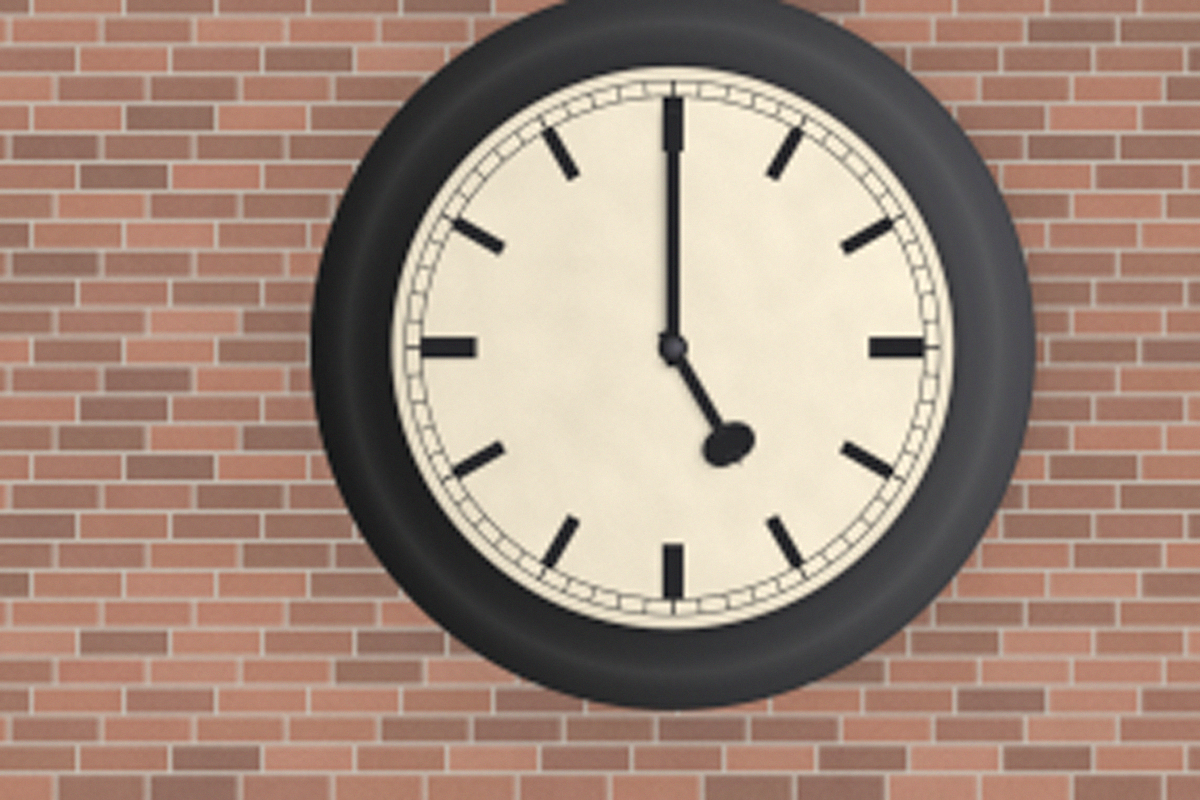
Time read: 5 h 00 min
